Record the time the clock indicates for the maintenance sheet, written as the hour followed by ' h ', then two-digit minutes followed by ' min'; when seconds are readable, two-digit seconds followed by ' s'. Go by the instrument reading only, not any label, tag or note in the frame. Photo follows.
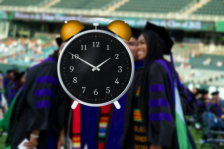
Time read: 1 h 50 min
